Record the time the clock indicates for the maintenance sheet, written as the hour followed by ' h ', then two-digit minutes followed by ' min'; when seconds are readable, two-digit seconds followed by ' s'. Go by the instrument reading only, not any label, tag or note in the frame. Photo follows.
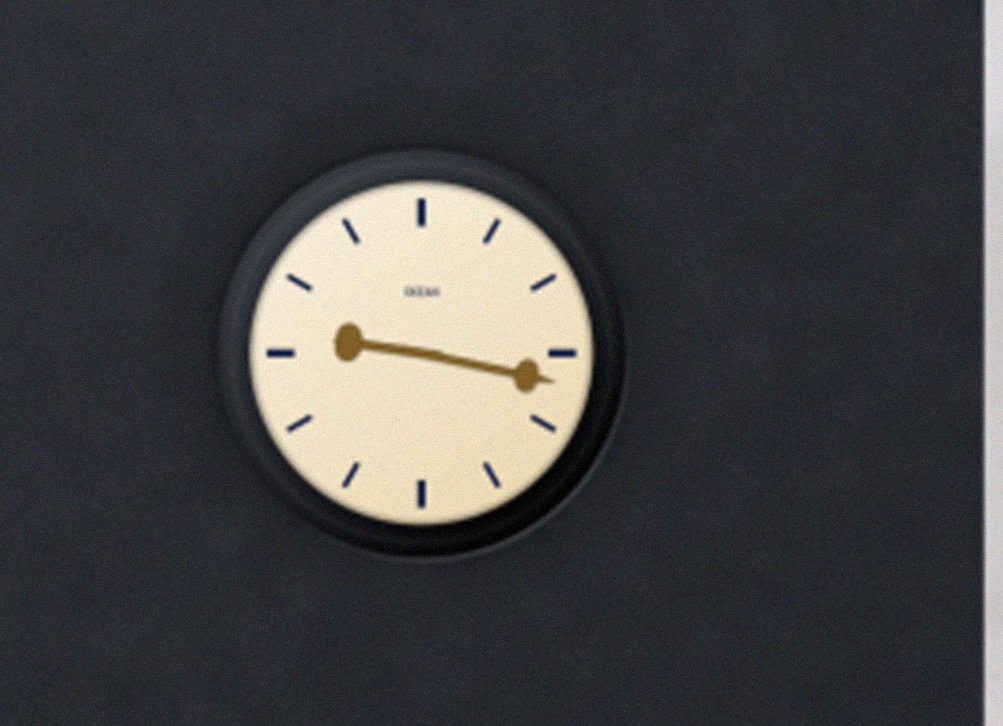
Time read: 9 h 17 min
